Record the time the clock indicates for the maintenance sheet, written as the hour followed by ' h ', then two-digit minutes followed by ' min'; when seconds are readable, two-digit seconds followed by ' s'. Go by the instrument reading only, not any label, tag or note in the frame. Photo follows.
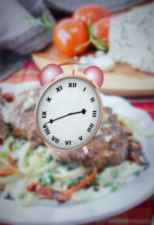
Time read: 2 h 42 min
